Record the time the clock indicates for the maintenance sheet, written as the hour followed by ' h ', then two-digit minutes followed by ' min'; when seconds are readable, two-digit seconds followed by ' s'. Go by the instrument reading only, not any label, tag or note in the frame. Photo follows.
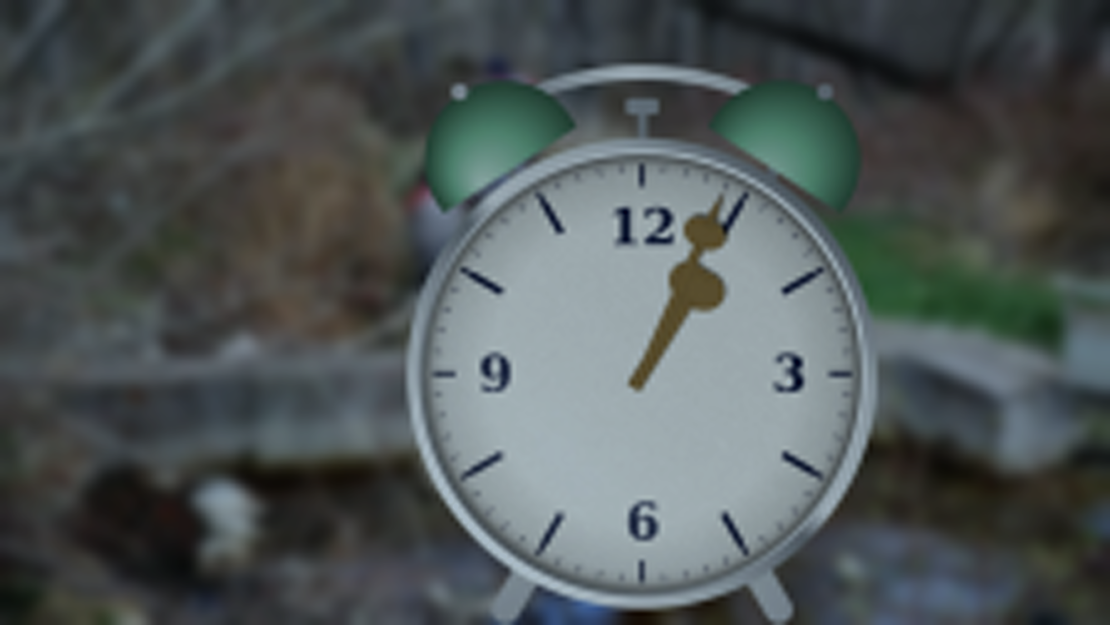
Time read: 1 h 04 min
